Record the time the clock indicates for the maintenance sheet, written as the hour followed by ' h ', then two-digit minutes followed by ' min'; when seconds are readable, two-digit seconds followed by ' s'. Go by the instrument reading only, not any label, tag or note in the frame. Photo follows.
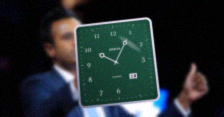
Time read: 10 h 05 min
